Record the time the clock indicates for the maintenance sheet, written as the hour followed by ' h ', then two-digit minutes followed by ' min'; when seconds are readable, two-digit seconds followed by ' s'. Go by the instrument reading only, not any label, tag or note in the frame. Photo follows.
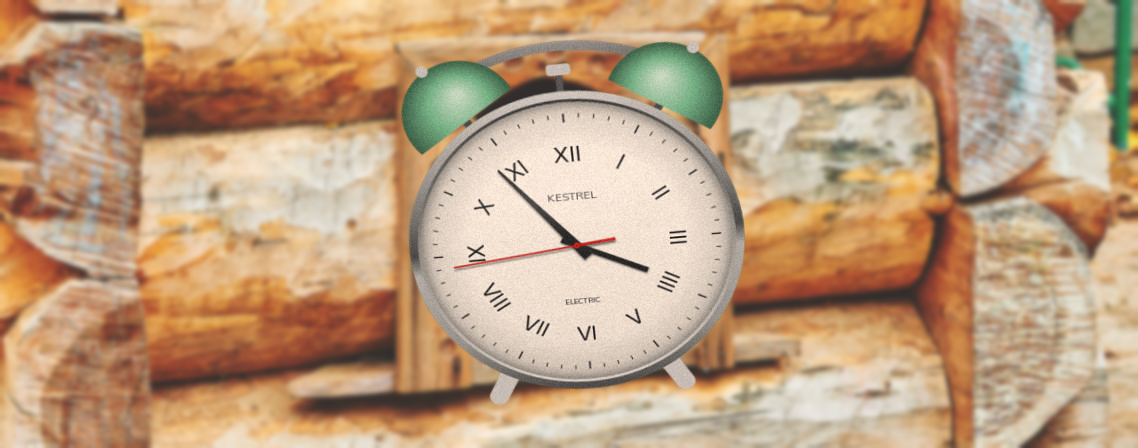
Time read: 3 h 53 min 44 s
